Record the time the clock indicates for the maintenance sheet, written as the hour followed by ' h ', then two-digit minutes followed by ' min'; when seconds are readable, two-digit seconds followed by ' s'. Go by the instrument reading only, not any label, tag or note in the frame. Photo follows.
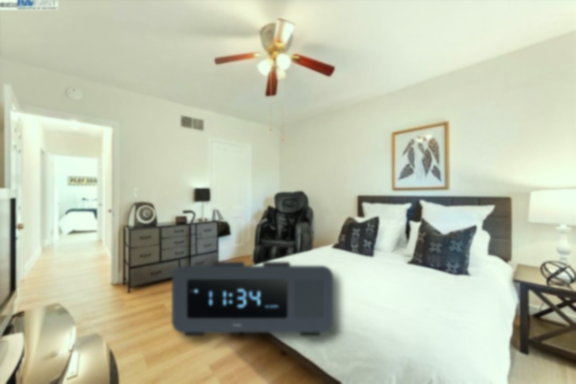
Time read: 11 h 34 min
